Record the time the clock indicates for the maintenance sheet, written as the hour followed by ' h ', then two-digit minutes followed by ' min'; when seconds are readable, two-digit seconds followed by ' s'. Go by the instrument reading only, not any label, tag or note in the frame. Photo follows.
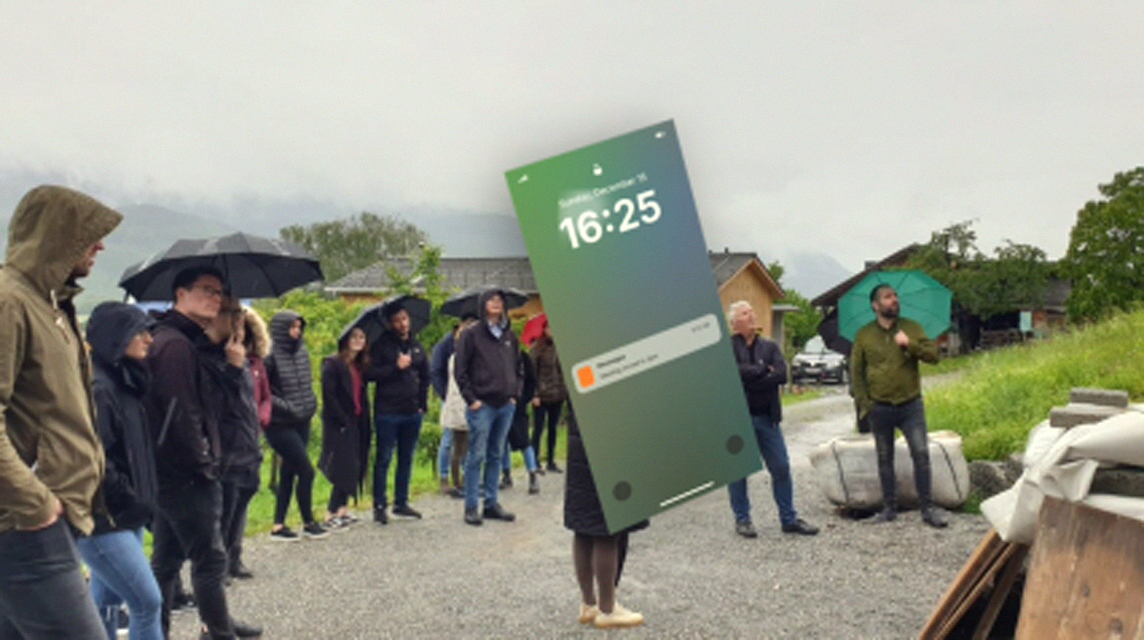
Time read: 16 h 25 min
